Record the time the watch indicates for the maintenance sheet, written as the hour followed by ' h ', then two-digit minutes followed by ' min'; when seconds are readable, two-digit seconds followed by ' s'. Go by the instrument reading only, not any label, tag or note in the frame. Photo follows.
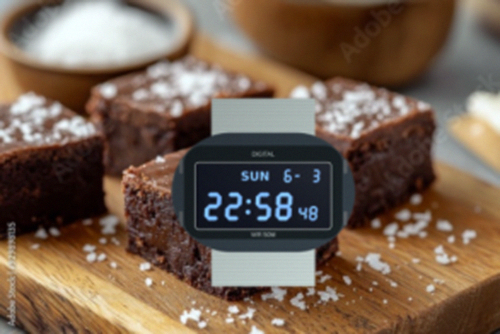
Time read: 22 h 58 min 48 s
